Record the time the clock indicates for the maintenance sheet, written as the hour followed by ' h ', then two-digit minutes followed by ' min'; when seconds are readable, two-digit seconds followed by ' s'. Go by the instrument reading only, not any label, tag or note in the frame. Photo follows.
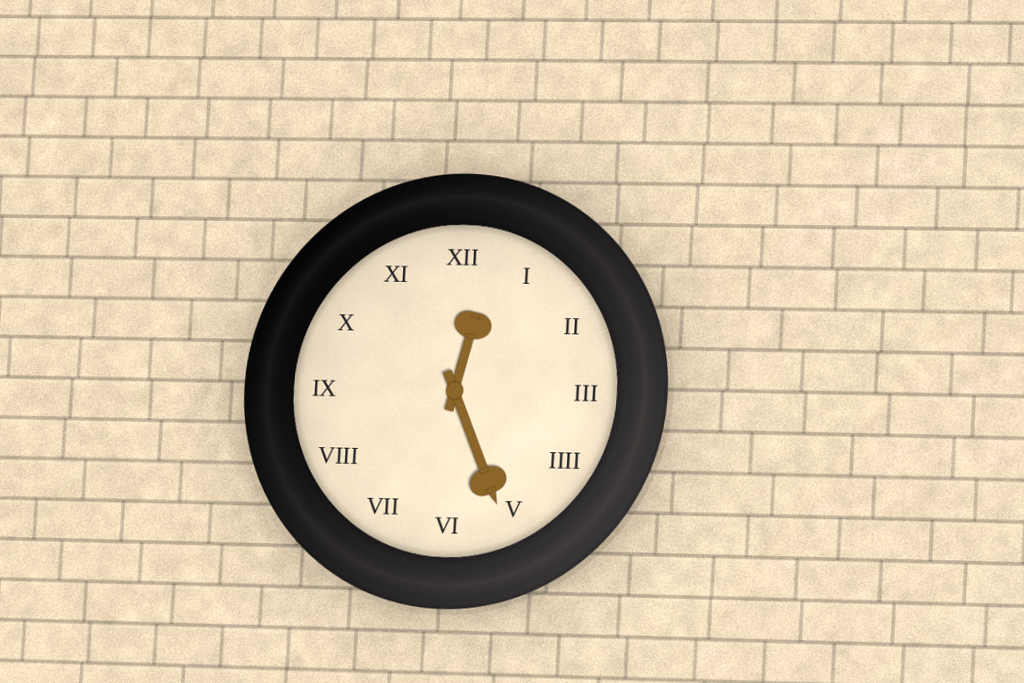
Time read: 12 h 26 min
